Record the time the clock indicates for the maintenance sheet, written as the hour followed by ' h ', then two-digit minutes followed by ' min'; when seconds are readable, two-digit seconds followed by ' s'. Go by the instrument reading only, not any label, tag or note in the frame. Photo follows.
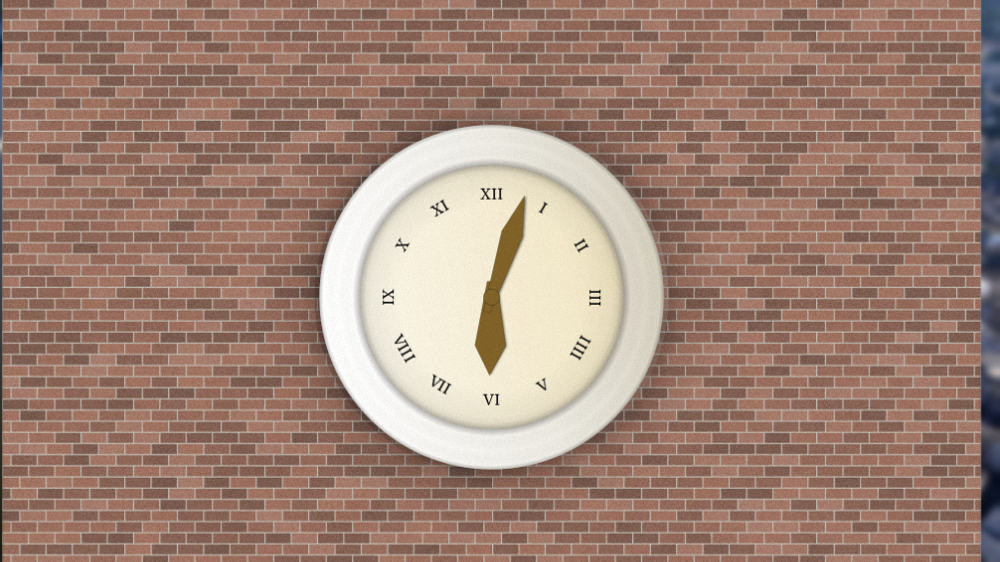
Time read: 6 h 03 min
